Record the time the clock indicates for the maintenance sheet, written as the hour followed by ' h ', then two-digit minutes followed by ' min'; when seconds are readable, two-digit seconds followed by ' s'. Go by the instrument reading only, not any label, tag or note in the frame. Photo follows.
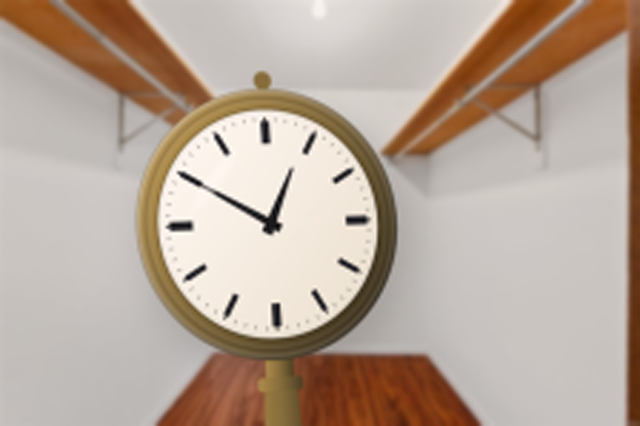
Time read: 12 h 50 min
